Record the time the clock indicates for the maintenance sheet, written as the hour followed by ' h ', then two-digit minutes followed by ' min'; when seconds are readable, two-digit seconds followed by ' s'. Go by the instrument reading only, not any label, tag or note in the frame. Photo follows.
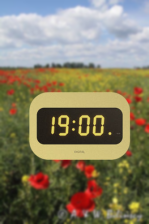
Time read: 19 h 00 min
